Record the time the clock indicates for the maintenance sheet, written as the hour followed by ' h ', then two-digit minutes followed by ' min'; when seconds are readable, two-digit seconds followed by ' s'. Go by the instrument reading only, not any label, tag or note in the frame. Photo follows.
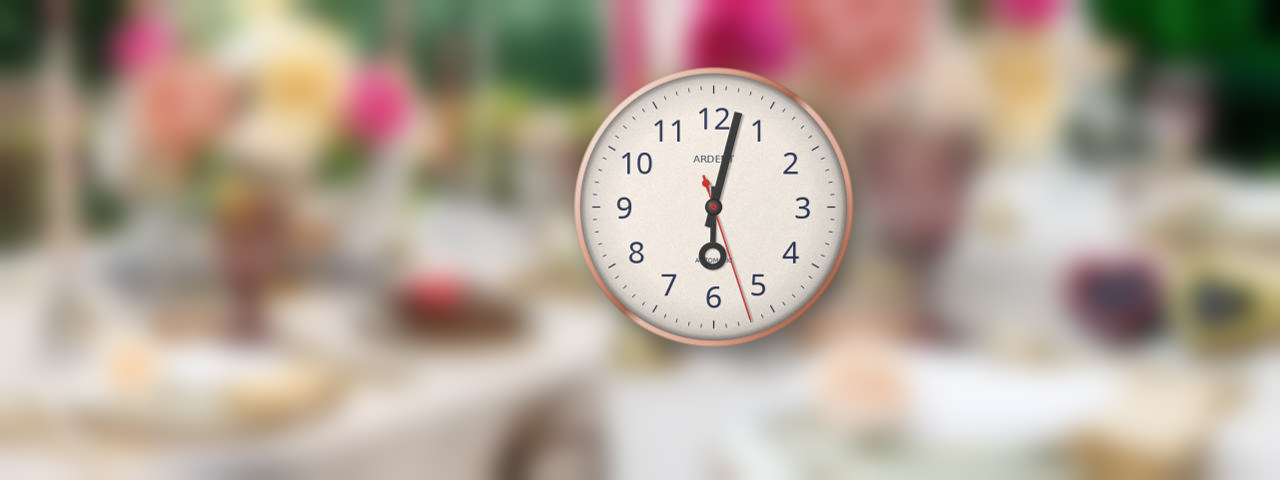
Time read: 6 h 02 min 27 s
